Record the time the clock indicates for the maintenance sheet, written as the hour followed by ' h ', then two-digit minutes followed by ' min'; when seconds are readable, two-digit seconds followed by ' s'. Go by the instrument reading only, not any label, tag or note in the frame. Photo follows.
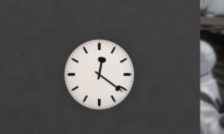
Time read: 12 h 21 min
